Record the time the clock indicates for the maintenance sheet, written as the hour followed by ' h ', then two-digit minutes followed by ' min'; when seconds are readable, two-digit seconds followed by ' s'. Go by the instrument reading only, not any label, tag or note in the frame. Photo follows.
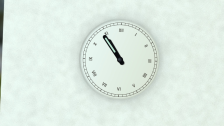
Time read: 10 h 54 min
